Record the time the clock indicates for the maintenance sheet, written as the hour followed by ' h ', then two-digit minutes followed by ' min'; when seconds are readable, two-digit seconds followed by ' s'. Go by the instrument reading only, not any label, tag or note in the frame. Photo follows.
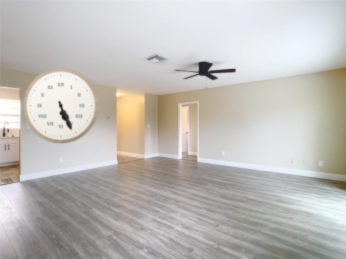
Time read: 5 h 26 min
